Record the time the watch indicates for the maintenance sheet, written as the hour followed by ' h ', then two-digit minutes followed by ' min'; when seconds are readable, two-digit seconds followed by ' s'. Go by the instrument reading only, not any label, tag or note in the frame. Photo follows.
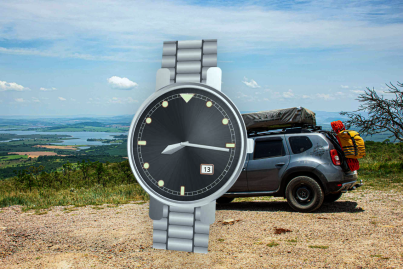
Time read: 8 h 16 min
